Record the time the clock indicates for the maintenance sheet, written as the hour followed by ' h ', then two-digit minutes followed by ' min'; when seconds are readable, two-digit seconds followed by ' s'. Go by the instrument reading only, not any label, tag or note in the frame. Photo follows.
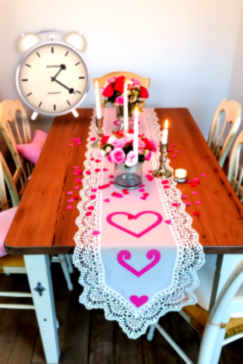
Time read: 1 h 21 min
